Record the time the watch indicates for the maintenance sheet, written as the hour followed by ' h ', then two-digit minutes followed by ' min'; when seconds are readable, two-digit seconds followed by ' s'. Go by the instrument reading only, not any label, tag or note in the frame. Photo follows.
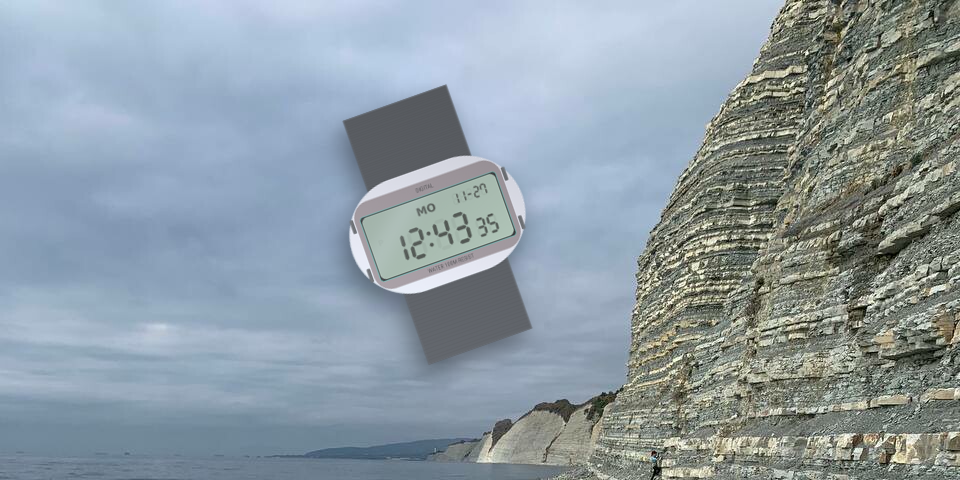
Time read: 12 h 43 min 35 s
